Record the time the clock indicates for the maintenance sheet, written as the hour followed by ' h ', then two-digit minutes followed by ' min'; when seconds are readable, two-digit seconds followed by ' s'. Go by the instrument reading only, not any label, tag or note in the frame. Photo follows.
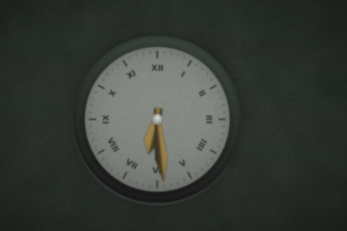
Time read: 6 h 29 min
